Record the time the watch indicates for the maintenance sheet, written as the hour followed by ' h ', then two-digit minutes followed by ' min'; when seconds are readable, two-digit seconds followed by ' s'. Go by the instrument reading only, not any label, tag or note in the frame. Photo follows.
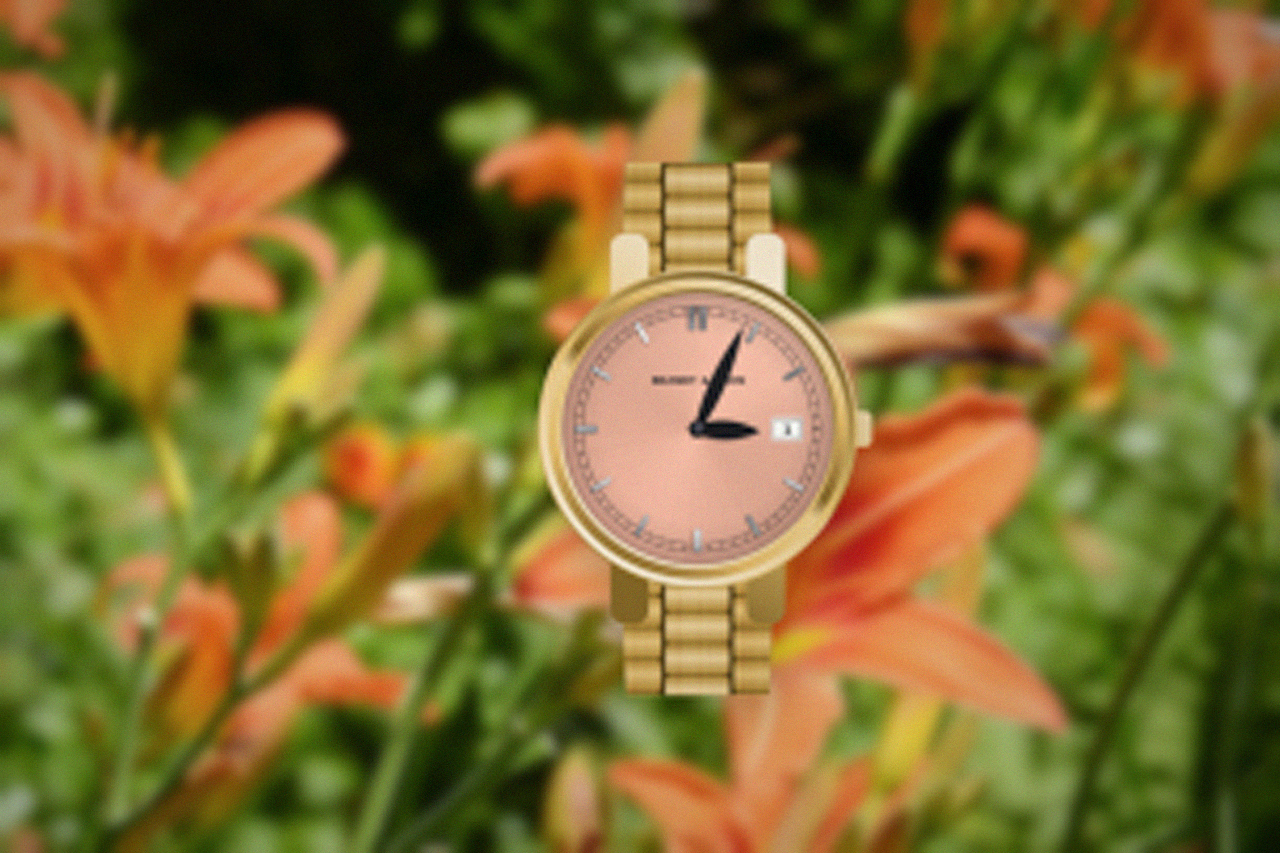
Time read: 3 h 04 min
